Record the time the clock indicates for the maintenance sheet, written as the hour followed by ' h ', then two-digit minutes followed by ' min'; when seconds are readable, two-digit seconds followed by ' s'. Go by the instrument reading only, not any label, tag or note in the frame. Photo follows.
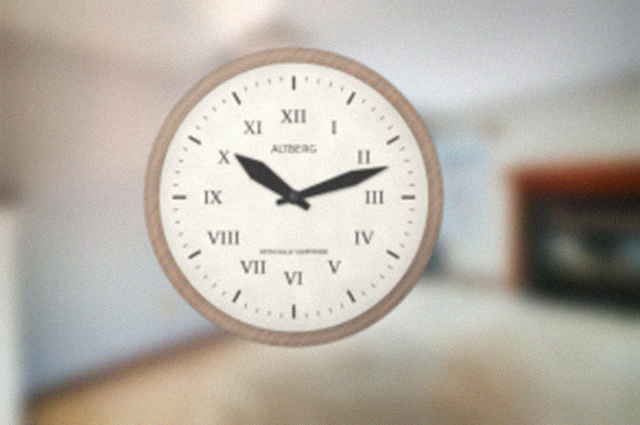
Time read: 10 h 12 min
